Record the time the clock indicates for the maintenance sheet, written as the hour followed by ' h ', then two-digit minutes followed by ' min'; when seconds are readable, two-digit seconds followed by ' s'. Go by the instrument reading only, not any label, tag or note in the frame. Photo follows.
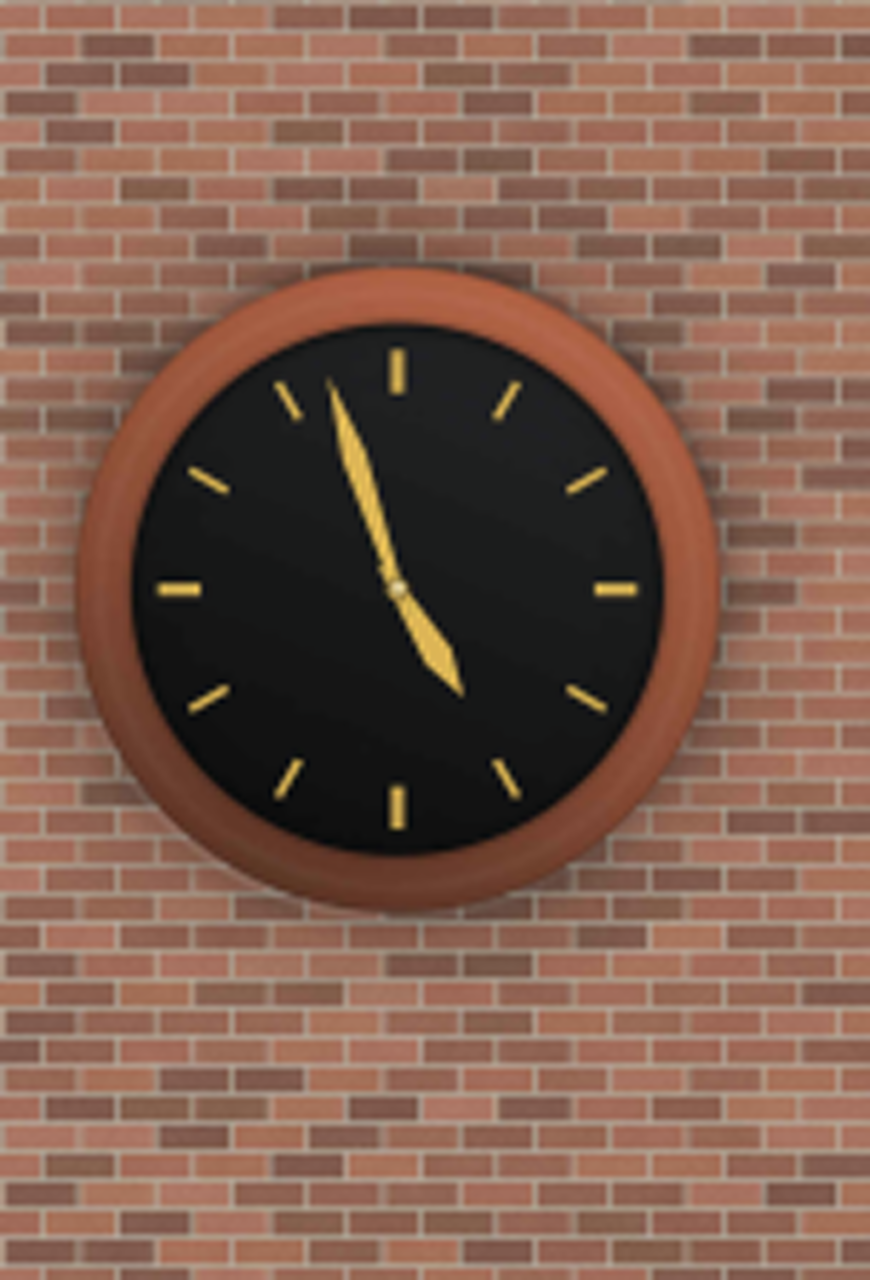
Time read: 4 h 57 min
